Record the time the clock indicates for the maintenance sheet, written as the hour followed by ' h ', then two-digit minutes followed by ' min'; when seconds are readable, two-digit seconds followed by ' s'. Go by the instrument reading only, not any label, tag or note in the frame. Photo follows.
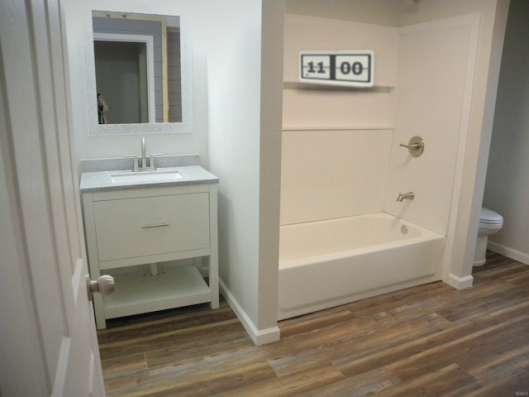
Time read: 11 h 00 min
